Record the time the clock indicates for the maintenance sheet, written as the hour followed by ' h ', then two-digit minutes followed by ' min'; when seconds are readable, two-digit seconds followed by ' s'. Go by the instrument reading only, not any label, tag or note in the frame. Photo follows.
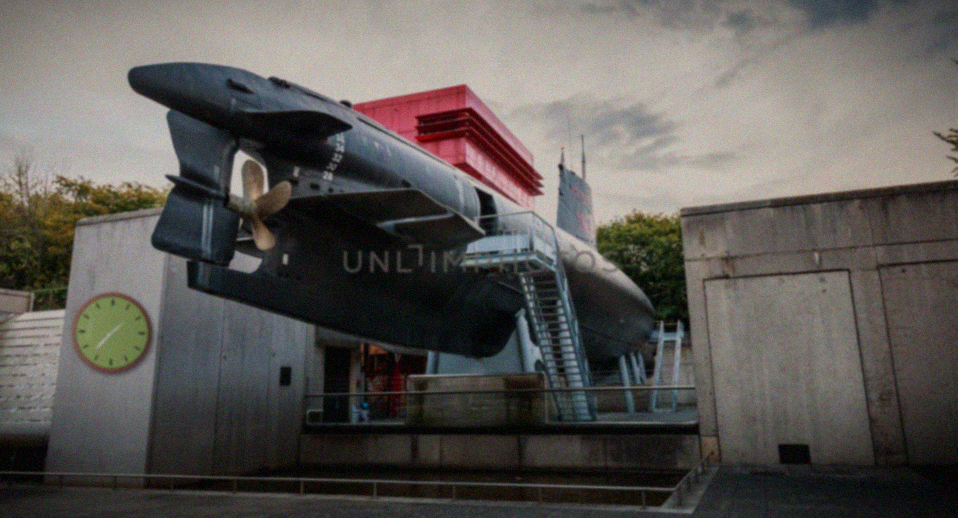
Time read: 1 h 37 min
